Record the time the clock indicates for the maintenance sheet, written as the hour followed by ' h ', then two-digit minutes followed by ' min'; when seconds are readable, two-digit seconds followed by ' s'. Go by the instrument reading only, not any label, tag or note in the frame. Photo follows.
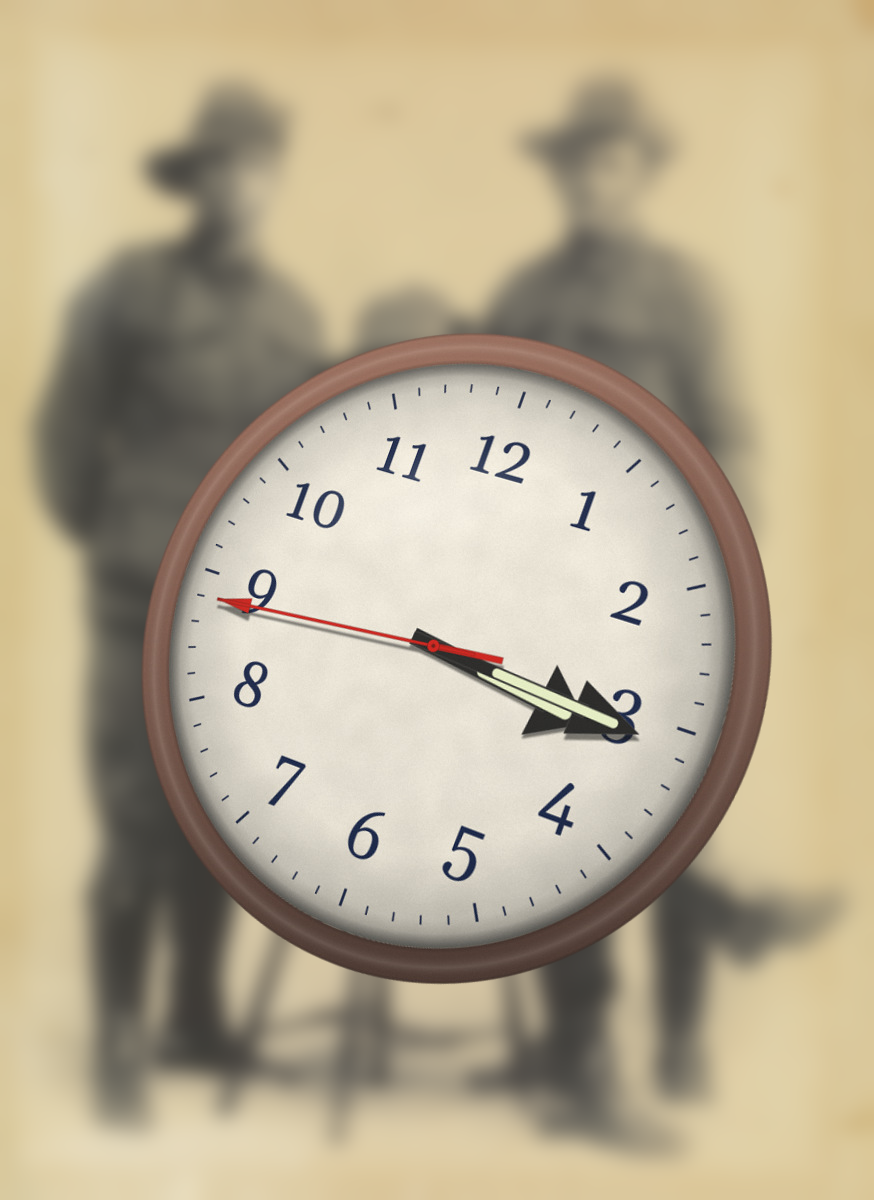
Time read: 3 h 15 min 44 s
